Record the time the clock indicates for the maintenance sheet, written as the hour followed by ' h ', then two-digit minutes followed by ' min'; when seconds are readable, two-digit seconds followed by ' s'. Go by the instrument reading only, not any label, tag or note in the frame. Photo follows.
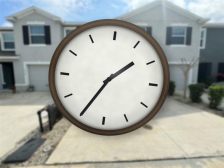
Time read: 1 h 35 min
